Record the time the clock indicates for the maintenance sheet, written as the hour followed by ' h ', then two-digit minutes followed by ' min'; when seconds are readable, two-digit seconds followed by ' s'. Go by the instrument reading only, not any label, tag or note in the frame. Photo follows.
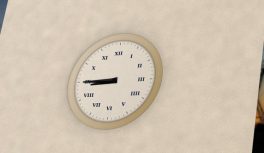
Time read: 8 h 45 min
